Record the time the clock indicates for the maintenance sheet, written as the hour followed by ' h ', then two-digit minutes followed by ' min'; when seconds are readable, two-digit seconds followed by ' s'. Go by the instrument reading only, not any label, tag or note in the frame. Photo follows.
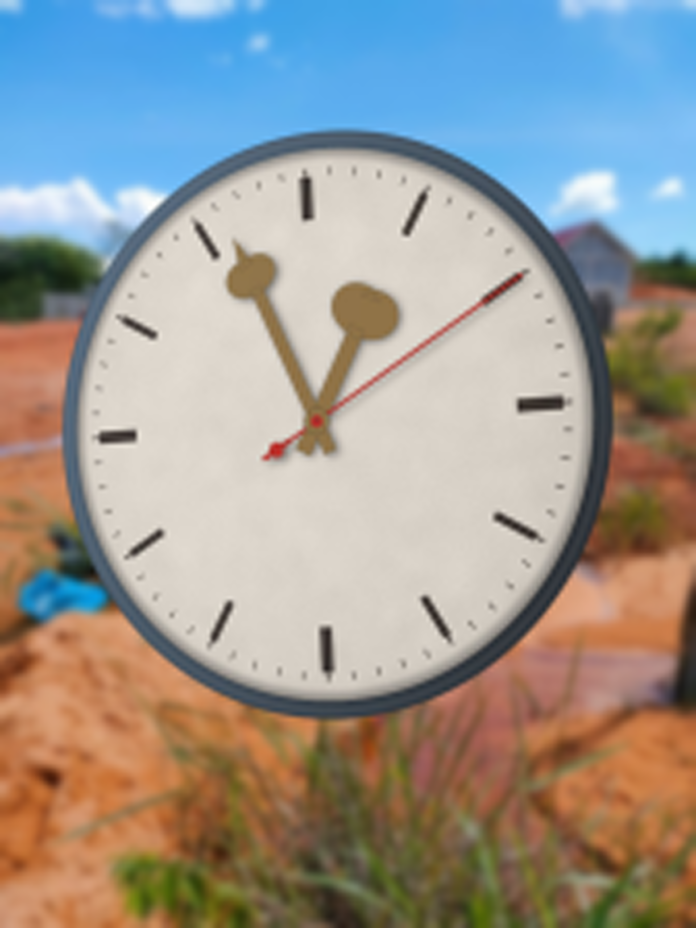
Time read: 12 h 56 min 10 s
